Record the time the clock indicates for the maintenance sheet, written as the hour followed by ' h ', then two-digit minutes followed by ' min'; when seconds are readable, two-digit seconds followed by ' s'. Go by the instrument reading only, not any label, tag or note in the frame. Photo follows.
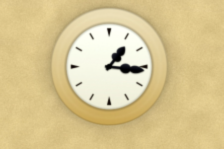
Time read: 1 h 16 min
